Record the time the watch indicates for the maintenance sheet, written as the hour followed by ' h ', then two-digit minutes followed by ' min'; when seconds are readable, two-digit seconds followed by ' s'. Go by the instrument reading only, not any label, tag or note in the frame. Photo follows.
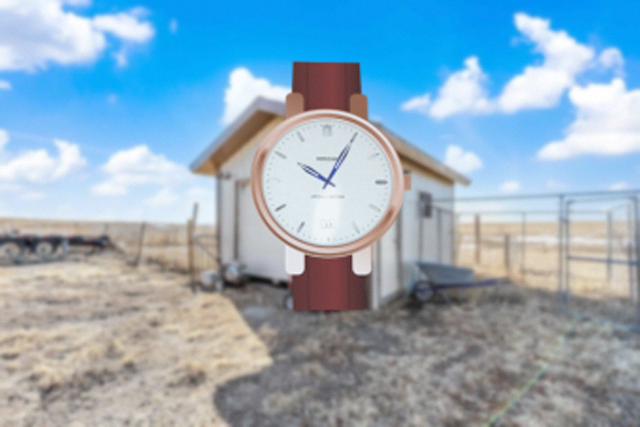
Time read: 10 h 05 min
